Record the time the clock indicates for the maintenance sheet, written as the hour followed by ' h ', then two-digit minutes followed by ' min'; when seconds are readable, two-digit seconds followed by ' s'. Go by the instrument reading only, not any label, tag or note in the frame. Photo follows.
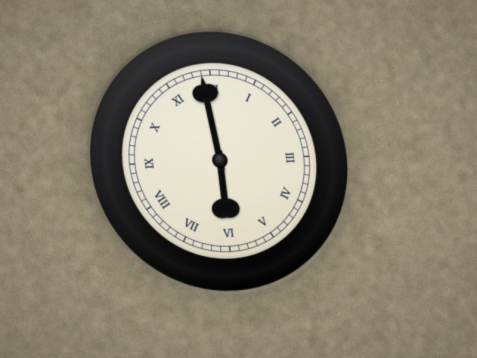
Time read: 5 h 59 min
